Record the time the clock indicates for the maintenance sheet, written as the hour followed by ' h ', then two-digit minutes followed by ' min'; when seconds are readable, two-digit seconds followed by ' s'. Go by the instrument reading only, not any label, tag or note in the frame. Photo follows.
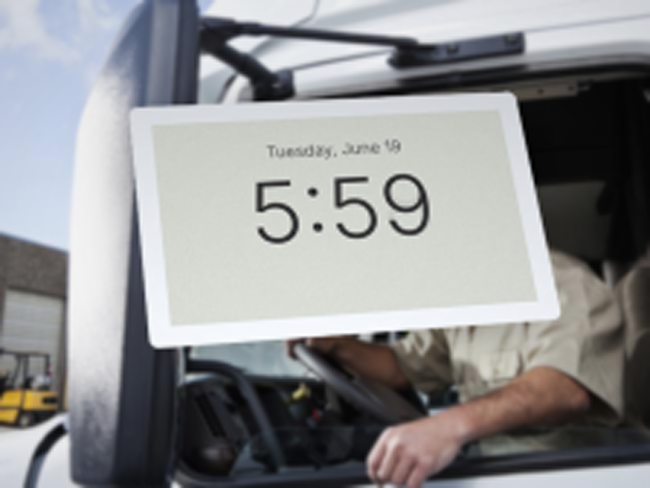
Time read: 5 h 59 min
